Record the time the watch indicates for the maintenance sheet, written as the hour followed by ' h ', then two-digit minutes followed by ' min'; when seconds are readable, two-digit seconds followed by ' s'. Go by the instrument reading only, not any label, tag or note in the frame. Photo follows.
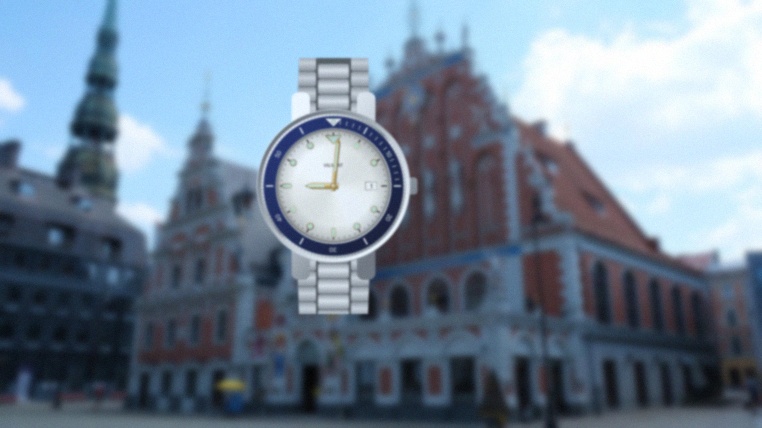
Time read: 9 h 01 min
